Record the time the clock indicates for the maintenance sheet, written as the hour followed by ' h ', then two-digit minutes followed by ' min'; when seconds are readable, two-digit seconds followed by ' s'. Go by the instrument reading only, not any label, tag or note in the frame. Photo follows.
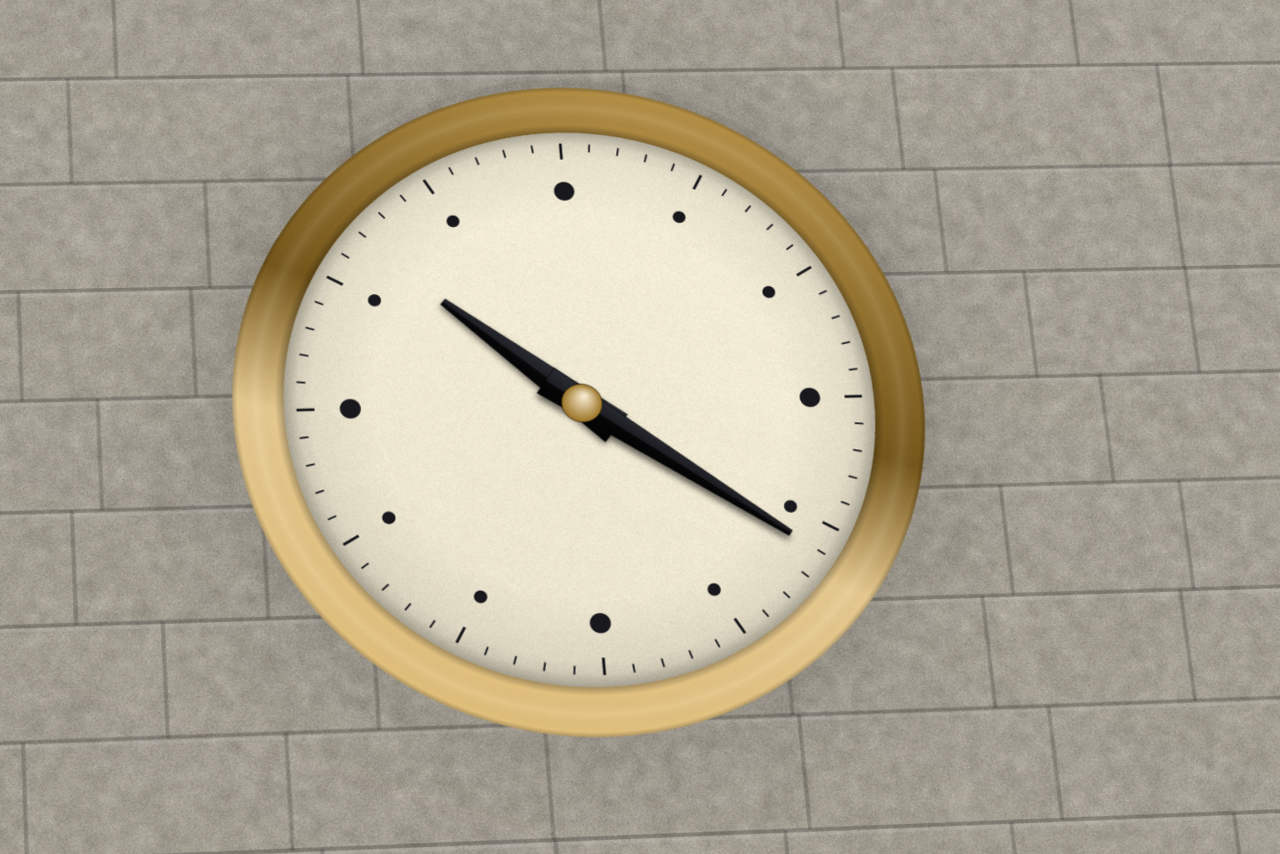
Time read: 10 h 21 min
